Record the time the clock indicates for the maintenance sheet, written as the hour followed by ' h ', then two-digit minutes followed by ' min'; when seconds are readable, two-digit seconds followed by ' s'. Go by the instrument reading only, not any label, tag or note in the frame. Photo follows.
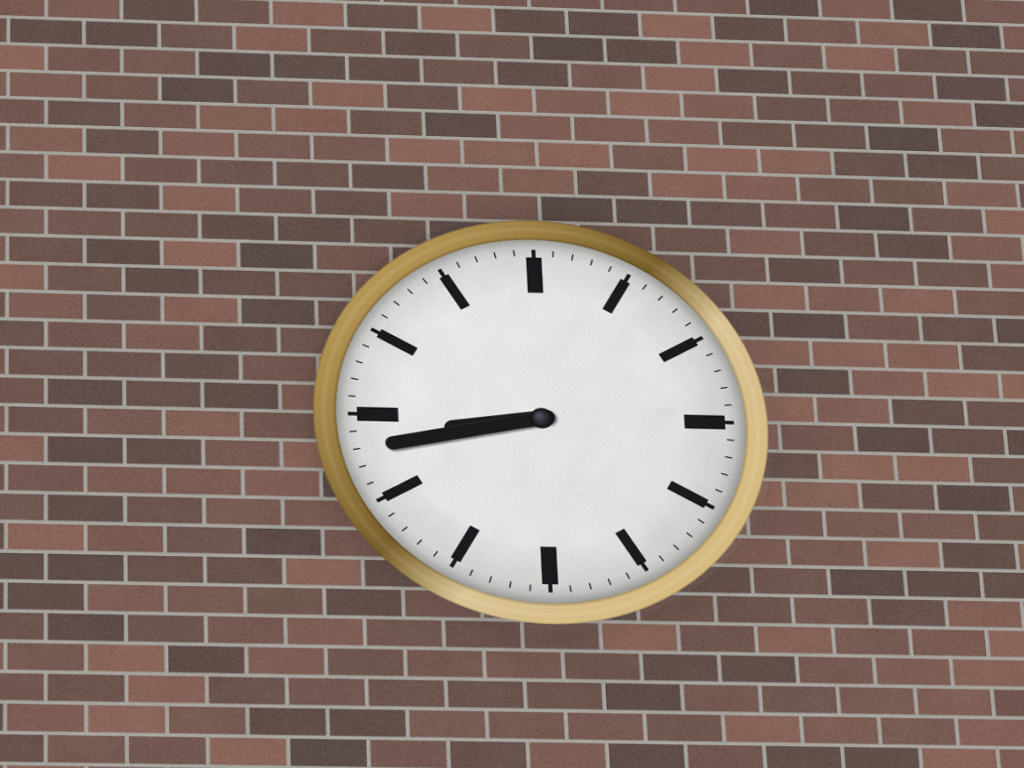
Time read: 8 h 43 min
